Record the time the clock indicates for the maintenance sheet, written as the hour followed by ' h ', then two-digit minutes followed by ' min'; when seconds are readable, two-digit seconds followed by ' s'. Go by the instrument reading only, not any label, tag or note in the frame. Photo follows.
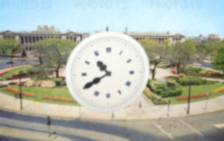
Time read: 10 h 40 min
